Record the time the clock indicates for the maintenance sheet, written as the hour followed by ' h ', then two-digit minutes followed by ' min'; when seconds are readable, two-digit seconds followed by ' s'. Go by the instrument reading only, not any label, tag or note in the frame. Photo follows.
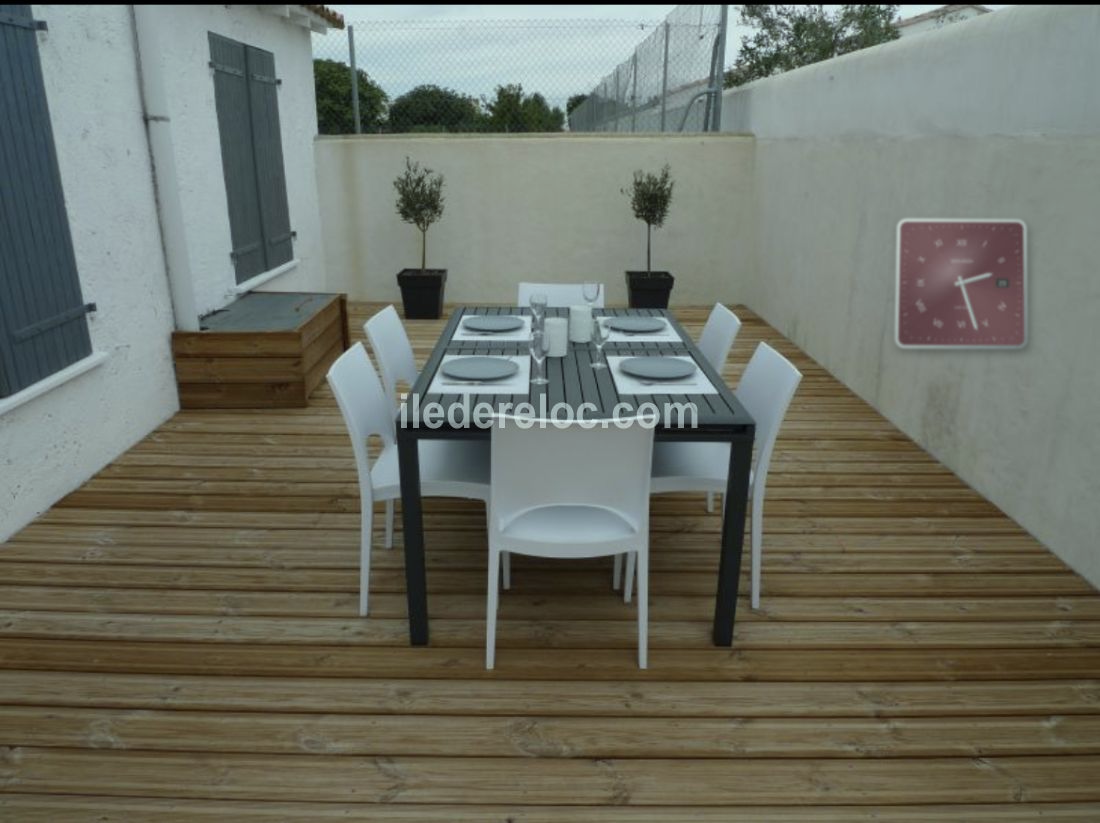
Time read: 2 h 27 min
